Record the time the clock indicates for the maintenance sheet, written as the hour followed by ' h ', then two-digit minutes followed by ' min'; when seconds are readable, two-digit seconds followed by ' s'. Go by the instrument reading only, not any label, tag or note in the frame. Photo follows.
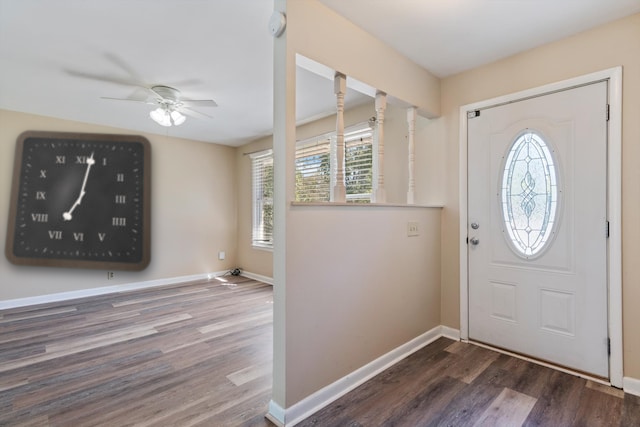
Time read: 7 h 02 min
